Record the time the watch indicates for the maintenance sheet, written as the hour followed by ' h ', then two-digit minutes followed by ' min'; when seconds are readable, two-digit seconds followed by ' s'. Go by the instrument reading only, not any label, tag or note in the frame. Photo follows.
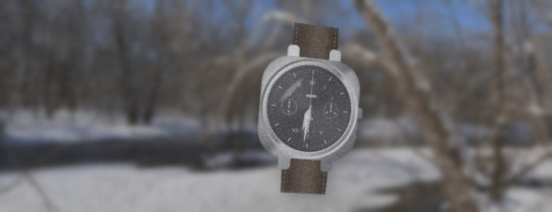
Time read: 6 h 31 min
